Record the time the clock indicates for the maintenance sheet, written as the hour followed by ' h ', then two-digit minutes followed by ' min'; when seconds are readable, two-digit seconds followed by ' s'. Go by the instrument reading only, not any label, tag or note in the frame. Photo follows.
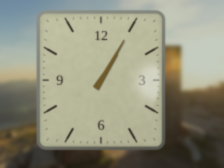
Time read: 1 h 05 min
